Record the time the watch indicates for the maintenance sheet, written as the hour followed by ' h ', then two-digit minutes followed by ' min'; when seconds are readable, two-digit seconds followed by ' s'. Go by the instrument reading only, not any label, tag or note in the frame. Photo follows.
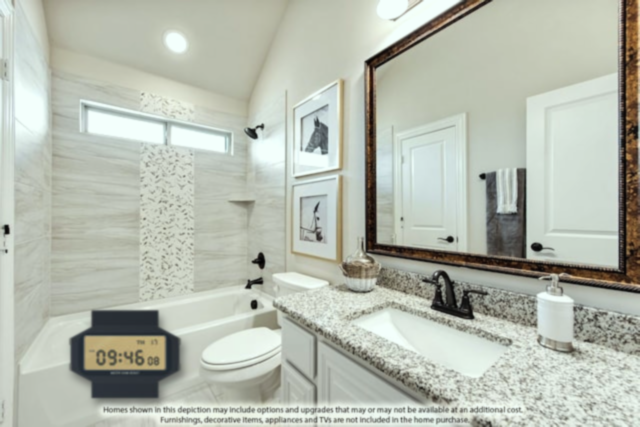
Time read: 9 h 46 min
